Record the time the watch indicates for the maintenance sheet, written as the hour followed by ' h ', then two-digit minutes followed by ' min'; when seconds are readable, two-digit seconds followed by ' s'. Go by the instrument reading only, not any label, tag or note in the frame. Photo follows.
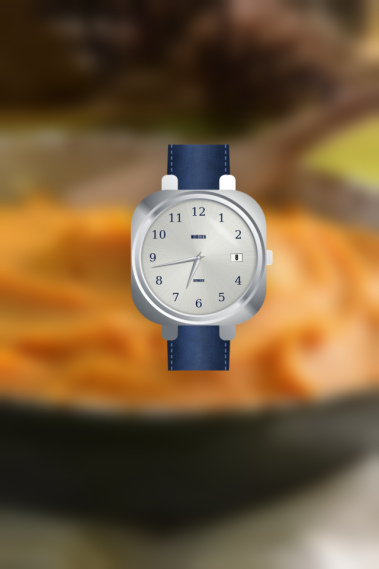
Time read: 6 h 43 min
